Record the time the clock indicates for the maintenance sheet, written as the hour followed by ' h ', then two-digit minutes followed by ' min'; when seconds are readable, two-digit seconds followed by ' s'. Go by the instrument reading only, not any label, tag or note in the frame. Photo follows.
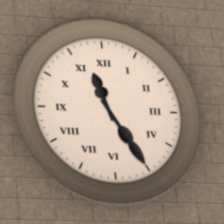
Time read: 11 h 25 min
